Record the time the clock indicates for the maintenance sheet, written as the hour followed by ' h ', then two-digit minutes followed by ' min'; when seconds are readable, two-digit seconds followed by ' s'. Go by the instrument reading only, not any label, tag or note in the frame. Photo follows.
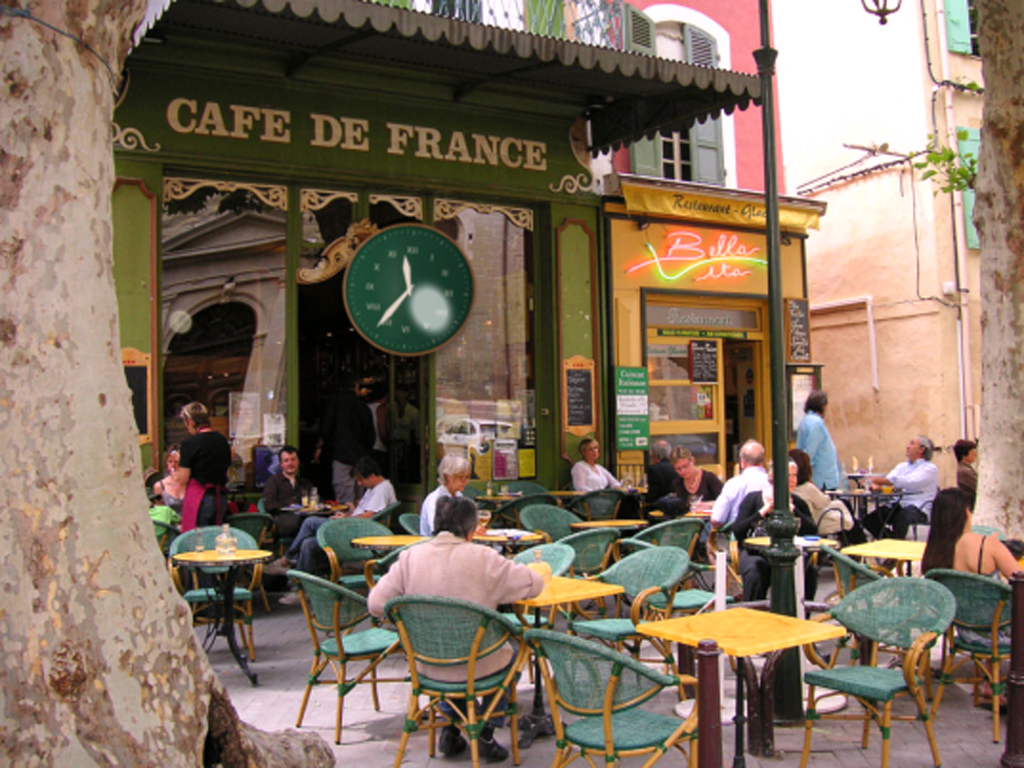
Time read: 11 h 36 min
